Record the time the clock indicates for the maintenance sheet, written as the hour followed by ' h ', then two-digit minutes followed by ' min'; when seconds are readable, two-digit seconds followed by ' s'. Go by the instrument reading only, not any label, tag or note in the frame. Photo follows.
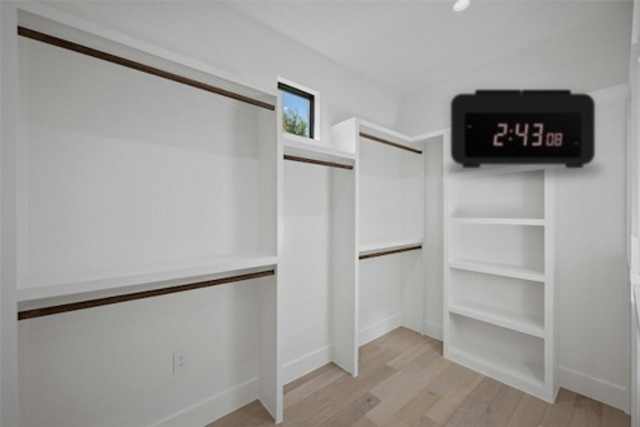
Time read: 2 h 43 min 08 s
